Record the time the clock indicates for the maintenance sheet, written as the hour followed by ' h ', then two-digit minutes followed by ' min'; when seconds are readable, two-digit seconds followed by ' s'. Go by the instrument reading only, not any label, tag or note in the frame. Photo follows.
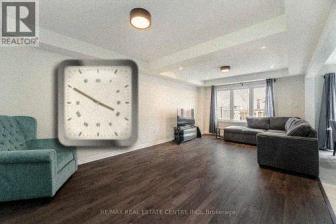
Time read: 3 h 50 min
